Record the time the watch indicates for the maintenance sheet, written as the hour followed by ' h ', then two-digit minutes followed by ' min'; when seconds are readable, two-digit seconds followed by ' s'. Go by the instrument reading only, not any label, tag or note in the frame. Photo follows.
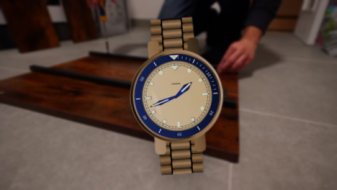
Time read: 1 h 42 min
